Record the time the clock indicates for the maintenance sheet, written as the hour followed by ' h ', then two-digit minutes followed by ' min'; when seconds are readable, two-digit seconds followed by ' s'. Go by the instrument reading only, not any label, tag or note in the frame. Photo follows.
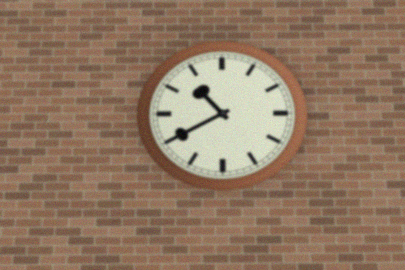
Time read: 10 h 40 min
